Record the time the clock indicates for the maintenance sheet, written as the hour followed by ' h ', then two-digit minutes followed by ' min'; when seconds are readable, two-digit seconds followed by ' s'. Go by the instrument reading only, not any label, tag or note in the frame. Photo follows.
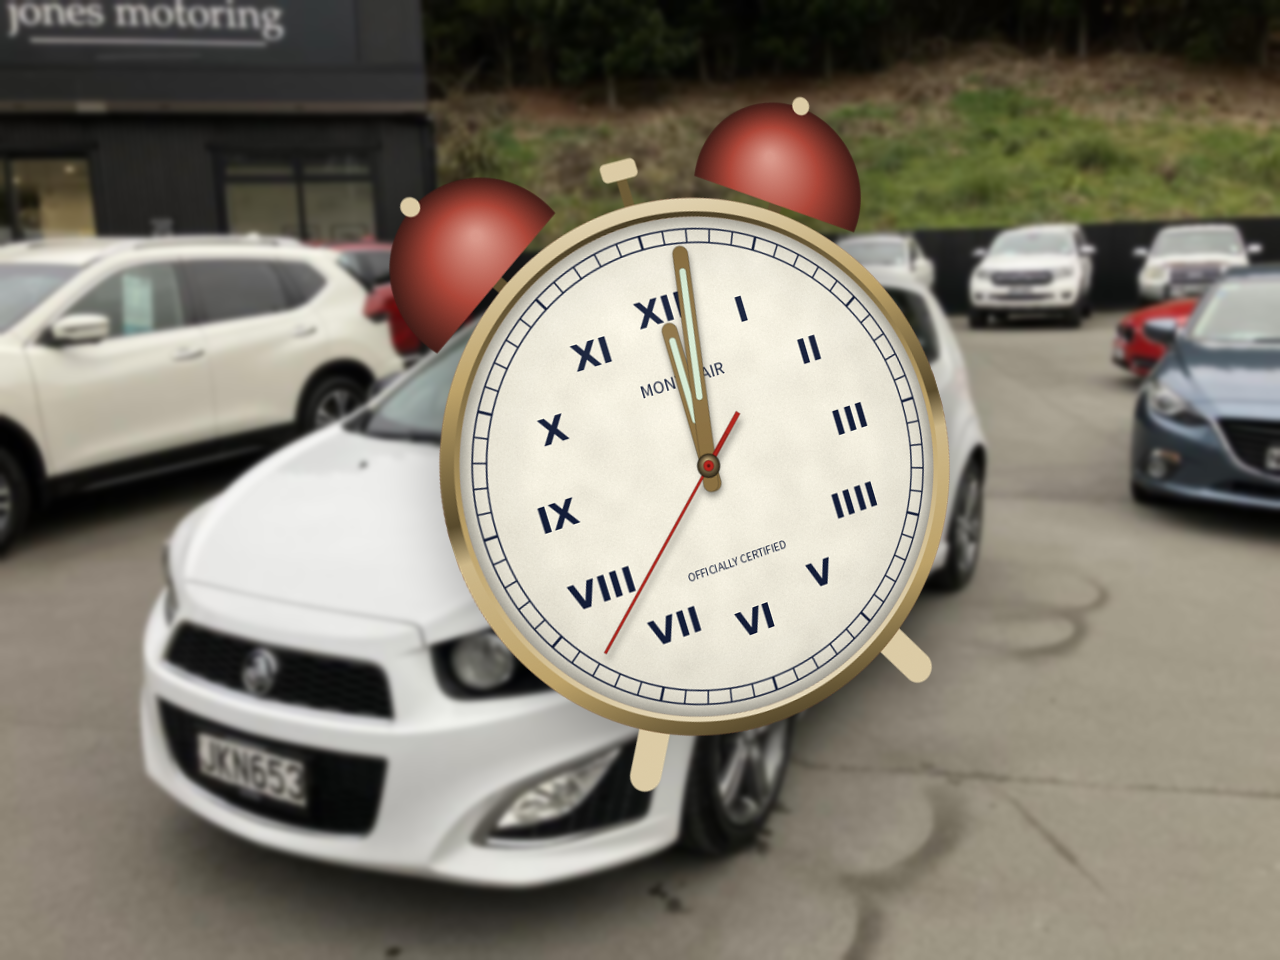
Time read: 12 h 01 min 38 s
